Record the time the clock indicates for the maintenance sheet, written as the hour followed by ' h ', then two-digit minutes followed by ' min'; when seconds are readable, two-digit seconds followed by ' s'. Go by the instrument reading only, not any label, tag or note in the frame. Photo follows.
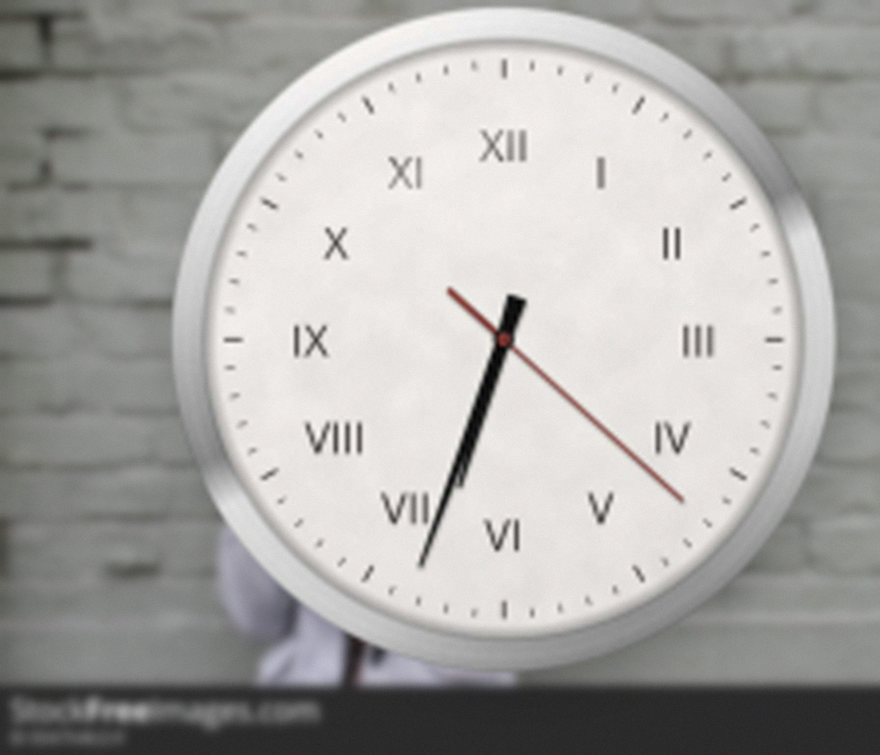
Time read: 6 h 33 min 22 s
